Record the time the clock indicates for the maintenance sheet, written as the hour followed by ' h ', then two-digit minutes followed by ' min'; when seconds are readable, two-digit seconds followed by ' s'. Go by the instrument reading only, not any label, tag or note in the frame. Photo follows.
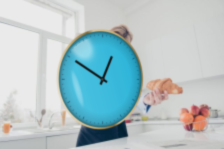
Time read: 12 h 50 min
